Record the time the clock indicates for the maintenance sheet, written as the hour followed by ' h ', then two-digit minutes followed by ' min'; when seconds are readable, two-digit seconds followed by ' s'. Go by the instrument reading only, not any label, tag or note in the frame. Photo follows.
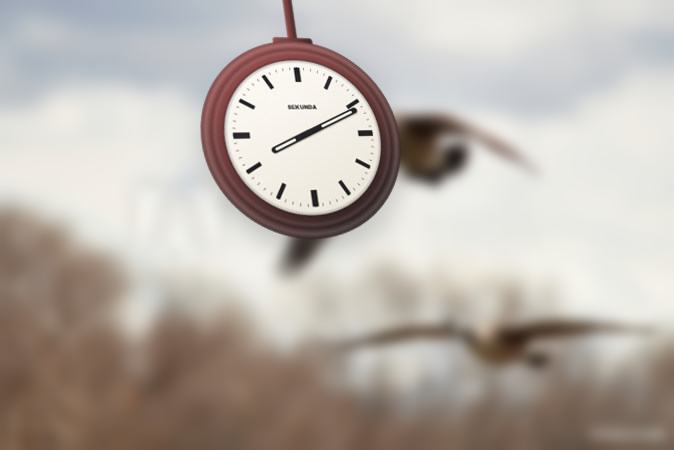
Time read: 8 h 11 min
